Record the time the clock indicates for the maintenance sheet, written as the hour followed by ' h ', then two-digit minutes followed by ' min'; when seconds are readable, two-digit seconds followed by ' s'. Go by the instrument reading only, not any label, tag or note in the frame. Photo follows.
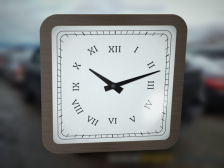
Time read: 10 h 12 min
